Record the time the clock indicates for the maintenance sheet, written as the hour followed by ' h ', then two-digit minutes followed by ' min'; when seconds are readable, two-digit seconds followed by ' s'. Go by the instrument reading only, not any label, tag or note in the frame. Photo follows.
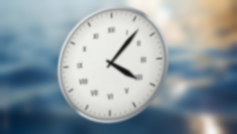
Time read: 4 h 07 min
